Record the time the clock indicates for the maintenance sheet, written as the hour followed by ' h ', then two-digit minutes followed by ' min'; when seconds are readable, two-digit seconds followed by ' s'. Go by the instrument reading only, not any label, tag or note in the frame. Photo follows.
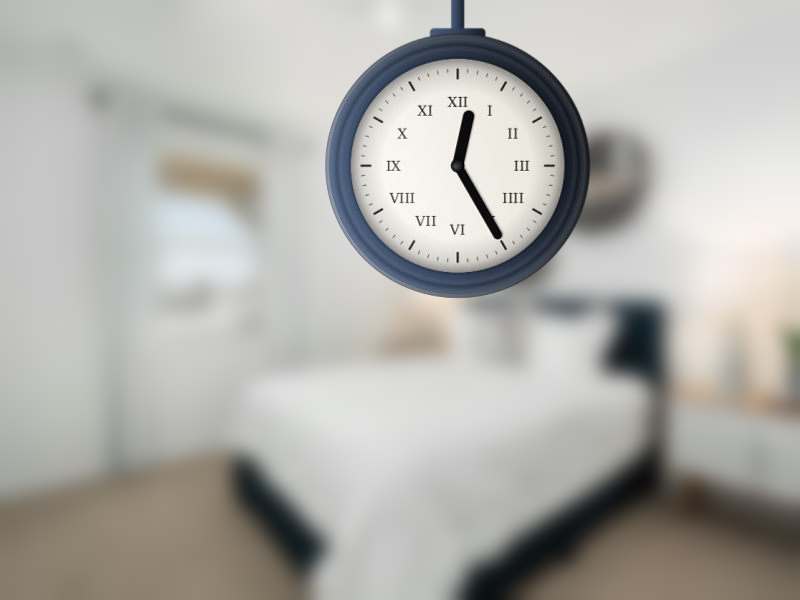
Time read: 12 h 25 min
